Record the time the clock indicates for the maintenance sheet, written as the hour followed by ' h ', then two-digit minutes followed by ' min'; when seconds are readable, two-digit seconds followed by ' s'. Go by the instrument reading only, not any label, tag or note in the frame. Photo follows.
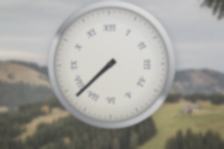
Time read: 7 h 38 min
